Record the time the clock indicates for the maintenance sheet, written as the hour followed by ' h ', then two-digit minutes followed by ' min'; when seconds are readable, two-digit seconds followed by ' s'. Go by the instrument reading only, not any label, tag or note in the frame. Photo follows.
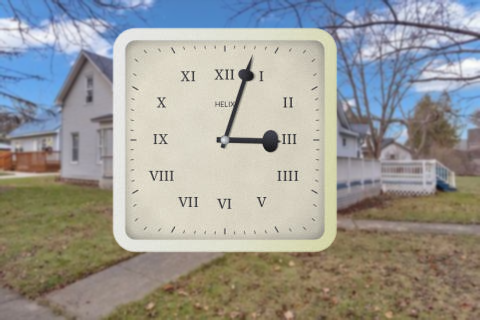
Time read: 3 h 03 min
